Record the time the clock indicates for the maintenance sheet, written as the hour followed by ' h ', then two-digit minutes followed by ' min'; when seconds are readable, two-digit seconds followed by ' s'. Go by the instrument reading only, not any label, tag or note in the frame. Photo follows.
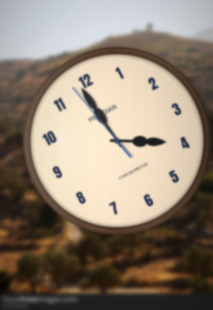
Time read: 3 h 58 min 58 s
